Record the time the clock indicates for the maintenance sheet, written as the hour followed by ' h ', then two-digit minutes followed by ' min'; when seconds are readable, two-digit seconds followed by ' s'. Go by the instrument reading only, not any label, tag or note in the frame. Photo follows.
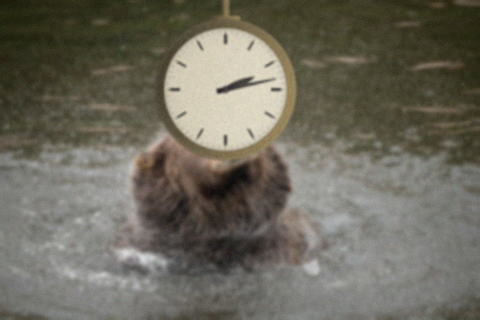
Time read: 2 h 13 min
